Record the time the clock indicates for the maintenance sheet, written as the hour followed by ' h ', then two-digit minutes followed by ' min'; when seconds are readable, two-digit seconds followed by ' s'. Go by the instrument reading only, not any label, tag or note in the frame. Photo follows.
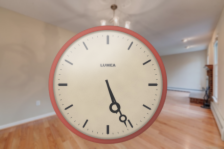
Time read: 5 h 26 min
